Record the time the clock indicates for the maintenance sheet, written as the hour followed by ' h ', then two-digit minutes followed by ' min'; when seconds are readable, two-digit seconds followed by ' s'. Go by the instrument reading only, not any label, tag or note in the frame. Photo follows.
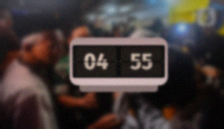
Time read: 4 h 55 min
